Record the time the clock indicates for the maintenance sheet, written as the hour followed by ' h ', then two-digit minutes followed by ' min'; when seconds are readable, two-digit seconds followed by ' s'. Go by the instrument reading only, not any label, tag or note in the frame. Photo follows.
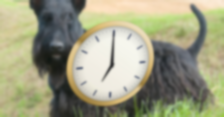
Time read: 7 h 00 min
